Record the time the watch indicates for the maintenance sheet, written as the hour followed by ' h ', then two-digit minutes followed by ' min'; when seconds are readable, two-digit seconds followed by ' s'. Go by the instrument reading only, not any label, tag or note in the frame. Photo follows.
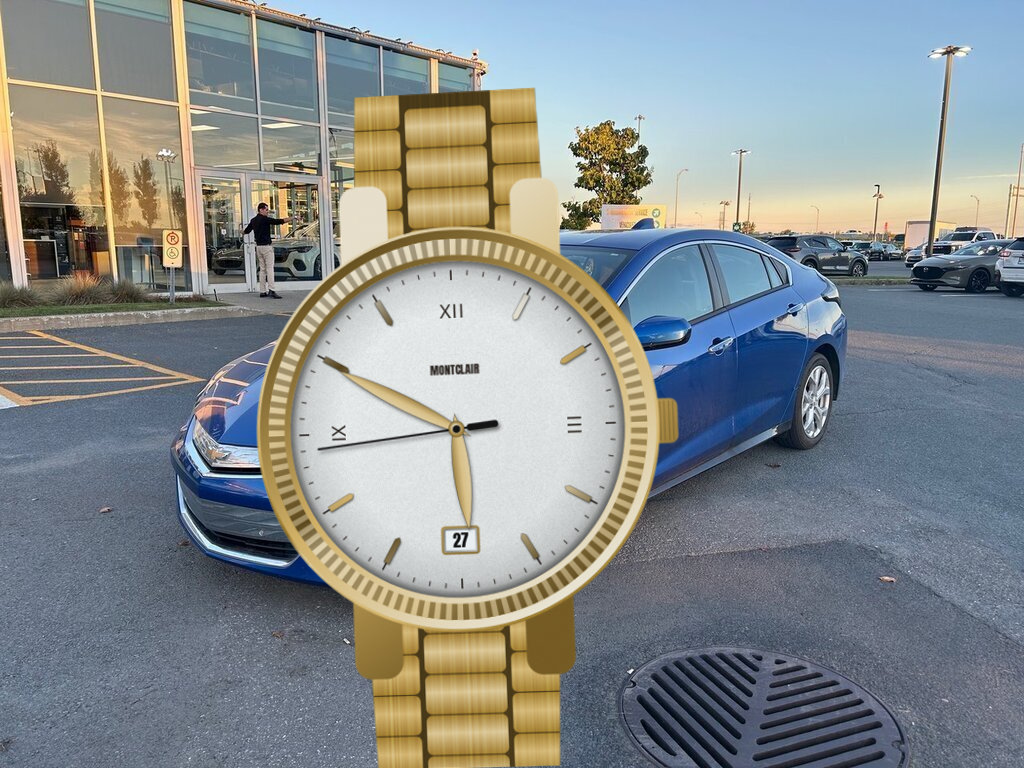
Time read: 5 h 49 min 44 s
